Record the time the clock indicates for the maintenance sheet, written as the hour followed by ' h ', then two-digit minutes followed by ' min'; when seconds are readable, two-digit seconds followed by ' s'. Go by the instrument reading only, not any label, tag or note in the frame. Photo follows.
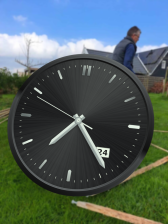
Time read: 7 h 23 min 49 s
